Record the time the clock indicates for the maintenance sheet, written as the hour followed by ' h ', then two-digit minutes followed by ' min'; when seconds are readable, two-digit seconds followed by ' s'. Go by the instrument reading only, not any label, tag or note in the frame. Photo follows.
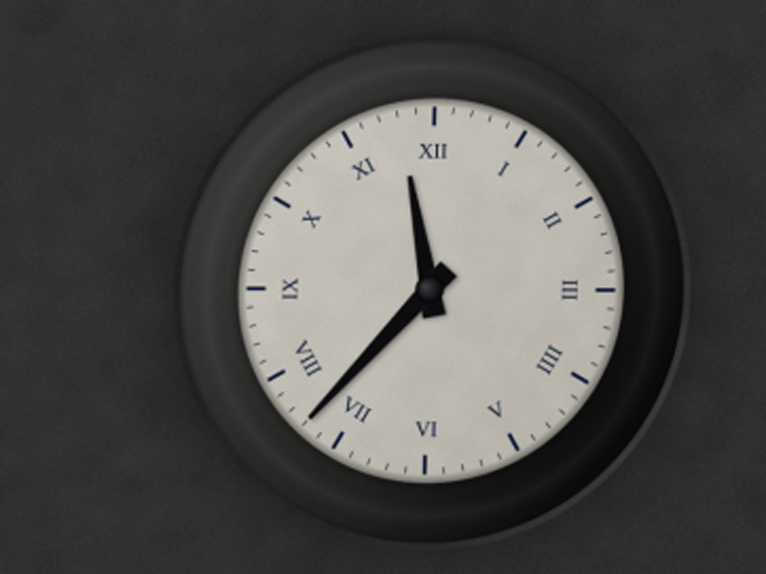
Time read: 11 h 37 min
